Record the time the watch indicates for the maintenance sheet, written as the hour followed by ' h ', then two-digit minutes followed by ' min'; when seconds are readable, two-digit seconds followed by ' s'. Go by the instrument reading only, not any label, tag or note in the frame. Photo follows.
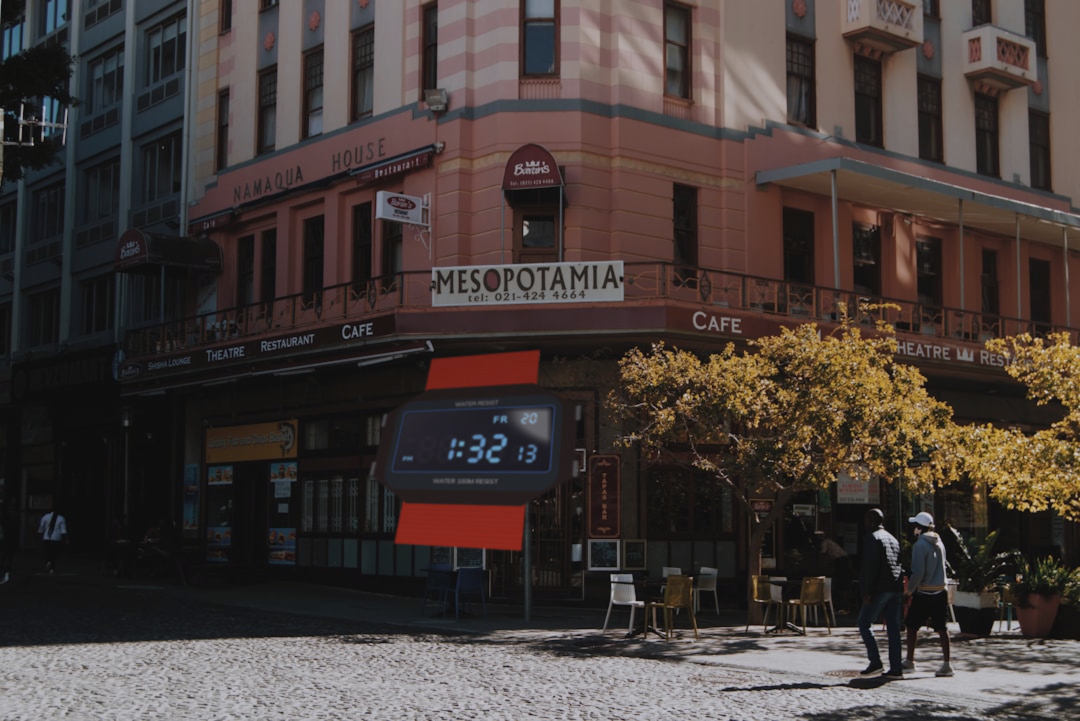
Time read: 1 h 32 min 13 s
